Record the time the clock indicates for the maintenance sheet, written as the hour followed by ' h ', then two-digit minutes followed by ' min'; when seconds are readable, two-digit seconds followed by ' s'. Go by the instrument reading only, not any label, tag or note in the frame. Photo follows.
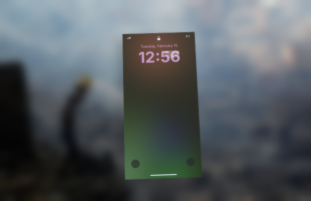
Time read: 12 h 56 min
